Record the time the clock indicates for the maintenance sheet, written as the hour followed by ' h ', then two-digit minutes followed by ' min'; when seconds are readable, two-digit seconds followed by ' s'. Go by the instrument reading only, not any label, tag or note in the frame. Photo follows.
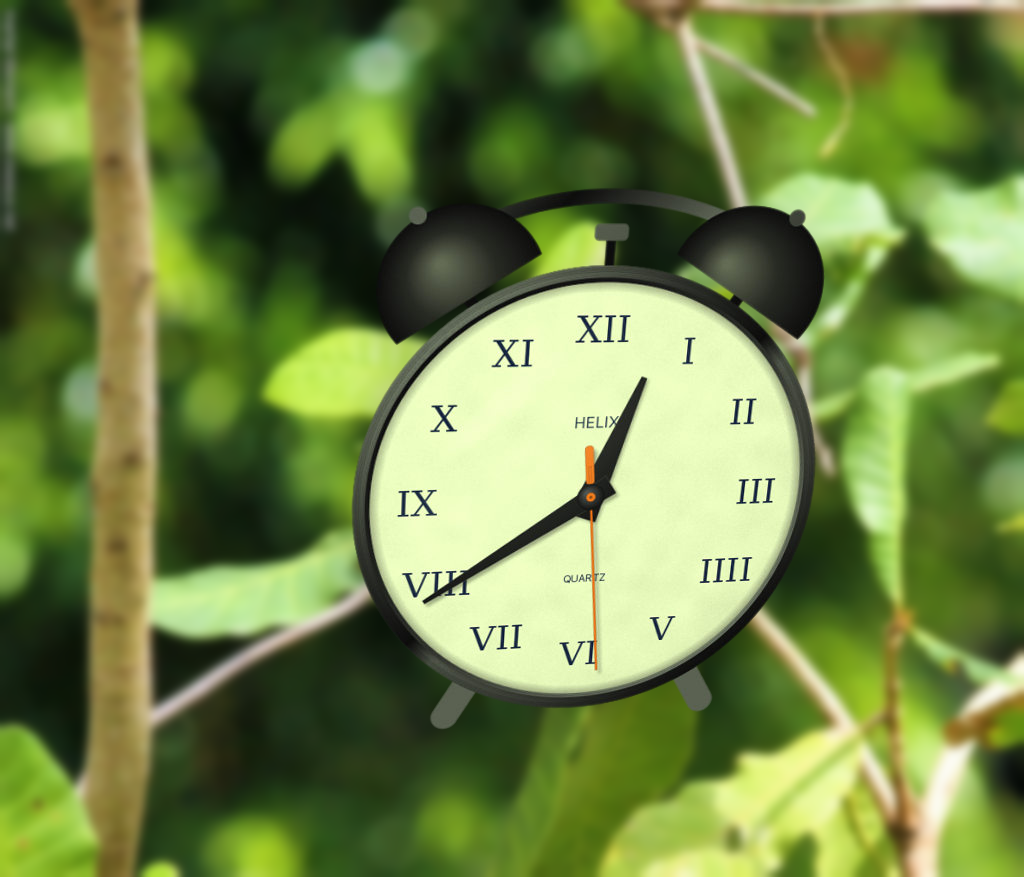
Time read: 12 h 39 min 29 s
